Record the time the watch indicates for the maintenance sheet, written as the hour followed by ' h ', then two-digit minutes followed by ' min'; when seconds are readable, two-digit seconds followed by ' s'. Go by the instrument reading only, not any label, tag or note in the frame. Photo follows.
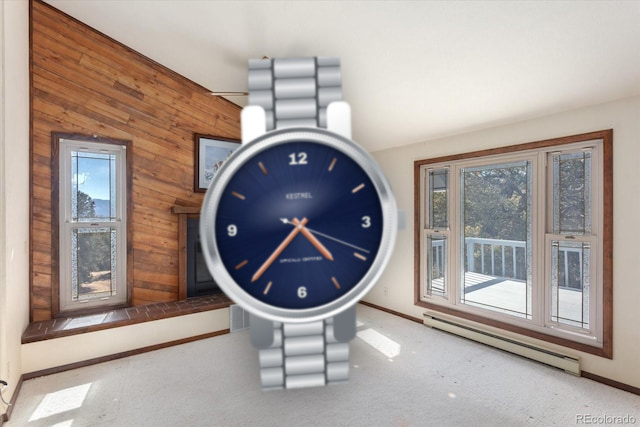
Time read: 4 h 37 min 19 s
